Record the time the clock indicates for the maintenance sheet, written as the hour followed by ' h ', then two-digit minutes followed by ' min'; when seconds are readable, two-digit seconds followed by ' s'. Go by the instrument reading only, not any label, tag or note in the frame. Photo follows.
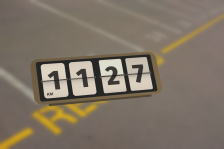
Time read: 11 h 27 min
